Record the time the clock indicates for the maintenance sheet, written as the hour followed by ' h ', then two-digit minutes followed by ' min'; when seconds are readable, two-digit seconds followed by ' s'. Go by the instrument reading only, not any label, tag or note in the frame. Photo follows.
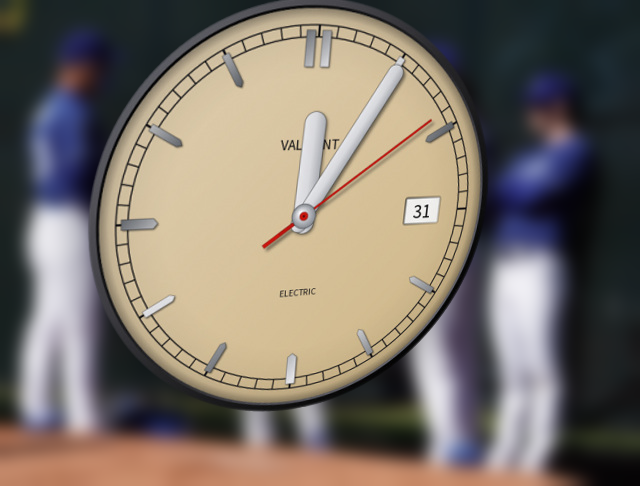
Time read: 12 h 05 min 09 s
